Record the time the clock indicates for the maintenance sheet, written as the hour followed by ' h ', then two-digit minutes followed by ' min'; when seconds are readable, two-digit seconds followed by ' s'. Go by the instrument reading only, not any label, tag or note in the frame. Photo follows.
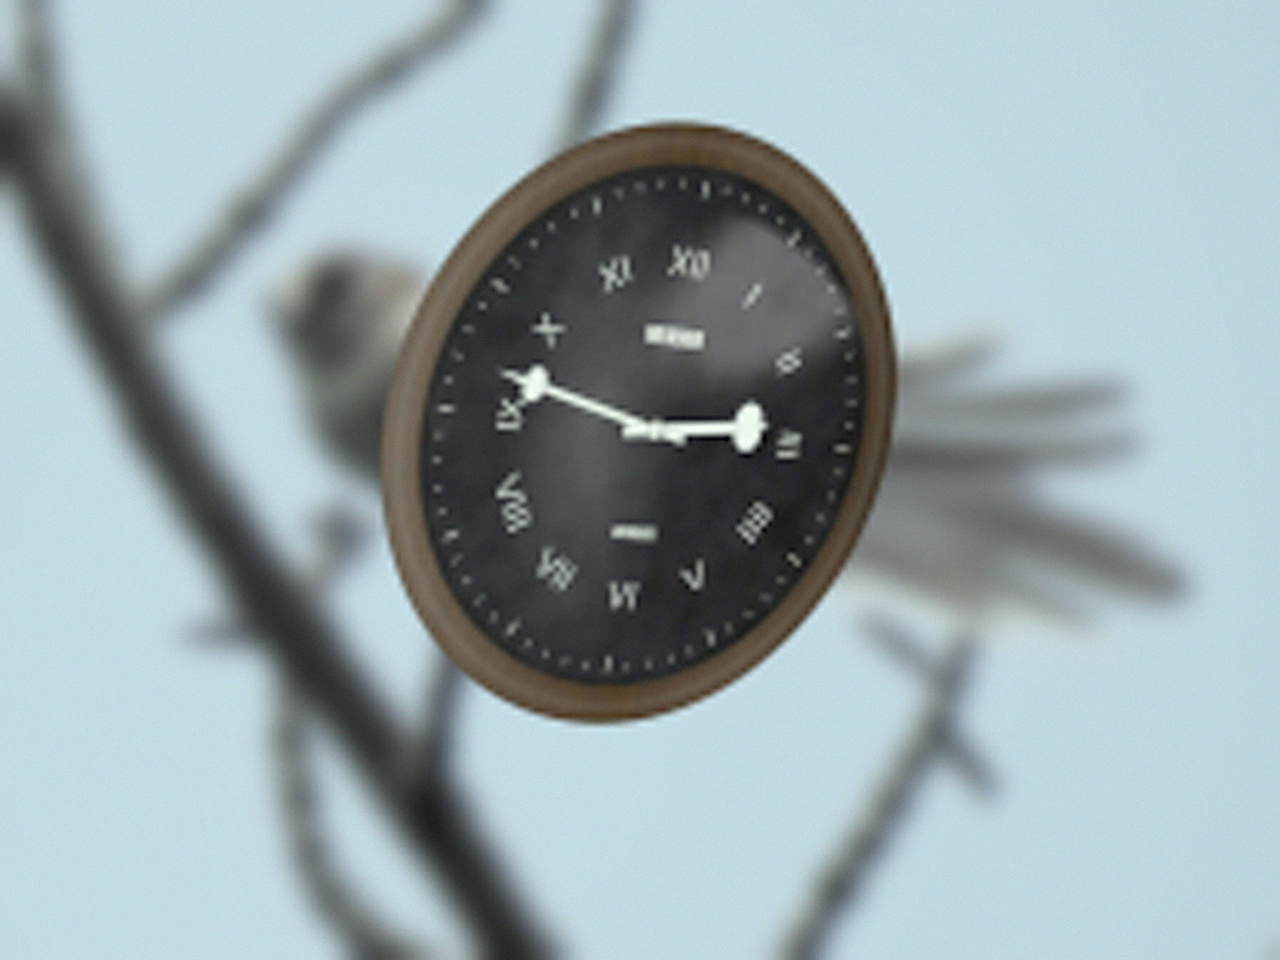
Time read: 2 h 47 min
